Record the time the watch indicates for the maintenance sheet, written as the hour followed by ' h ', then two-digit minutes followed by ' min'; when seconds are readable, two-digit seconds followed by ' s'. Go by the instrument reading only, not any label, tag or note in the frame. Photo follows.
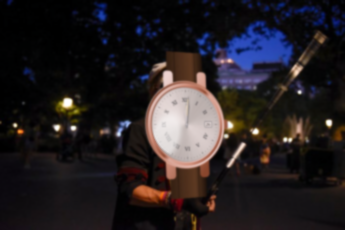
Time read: 12 h 01 min
